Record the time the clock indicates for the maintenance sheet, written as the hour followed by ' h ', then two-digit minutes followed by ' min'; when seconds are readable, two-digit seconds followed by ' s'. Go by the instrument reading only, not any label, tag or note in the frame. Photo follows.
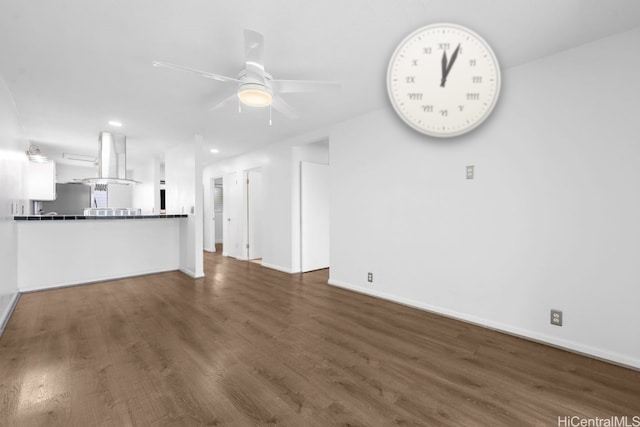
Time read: 12 h 04 min
